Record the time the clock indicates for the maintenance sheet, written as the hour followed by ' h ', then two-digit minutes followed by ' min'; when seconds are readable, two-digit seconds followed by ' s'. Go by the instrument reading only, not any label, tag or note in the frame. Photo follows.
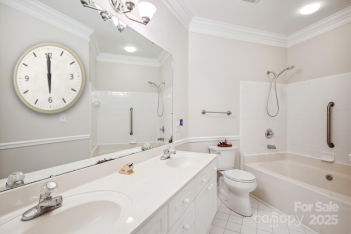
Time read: 6 h 00 min
